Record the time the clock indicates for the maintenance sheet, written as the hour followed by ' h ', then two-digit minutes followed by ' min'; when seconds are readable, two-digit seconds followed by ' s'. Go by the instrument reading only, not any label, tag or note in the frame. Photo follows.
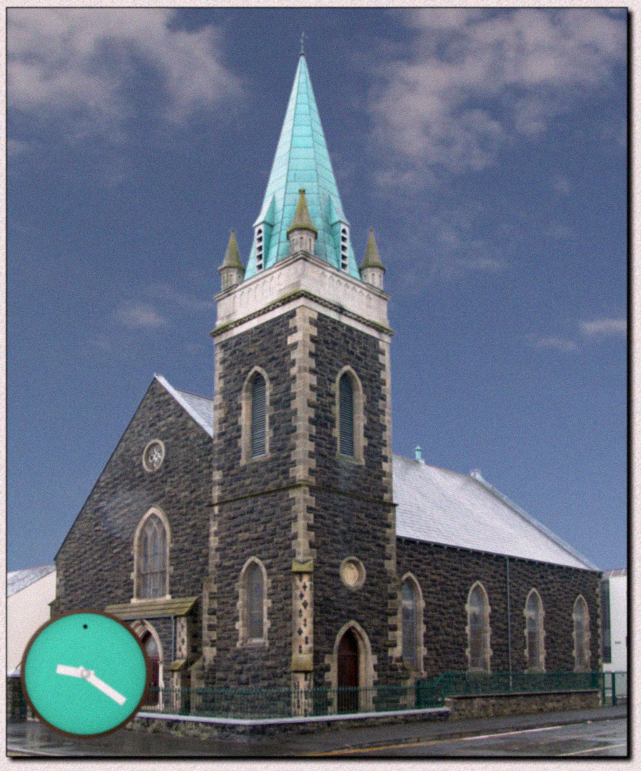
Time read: 9 h 21 min
